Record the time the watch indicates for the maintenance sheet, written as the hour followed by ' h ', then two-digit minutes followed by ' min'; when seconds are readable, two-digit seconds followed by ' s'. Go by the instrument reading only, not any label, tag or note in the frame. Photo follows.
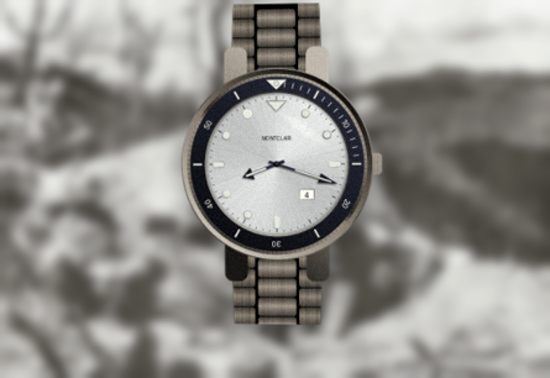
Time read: 8 h 18 min
